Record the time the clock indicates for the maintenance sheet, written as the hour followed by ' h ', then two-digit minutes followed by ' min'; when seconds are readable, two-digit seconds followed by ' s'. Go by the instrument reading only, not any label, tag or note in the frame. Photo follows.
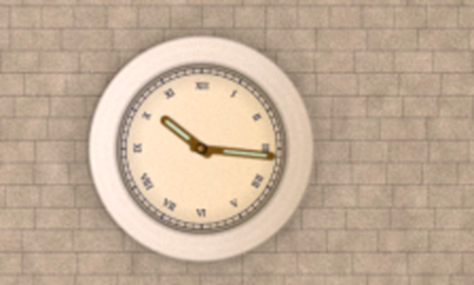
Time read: 10 h 16 min
